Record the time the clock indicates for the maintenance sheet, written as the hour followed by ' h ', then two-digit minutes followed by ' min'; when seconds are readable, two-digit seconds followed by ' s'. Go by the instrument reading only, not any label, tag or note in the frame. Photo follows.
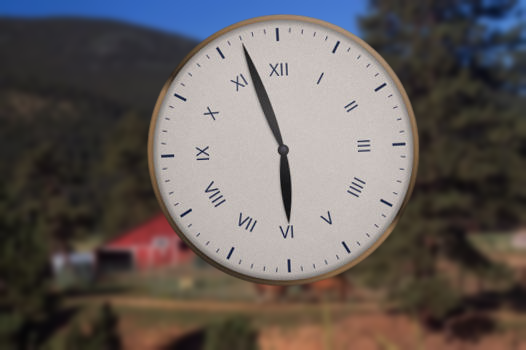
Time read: 5 h 57 min
